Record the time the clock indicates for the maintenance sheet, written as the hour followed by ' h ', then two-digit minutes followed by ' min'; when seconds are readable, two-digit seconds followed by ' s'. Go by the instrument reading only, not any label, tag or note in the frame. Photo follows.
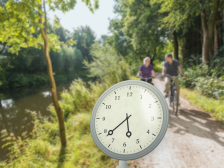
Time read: 5 h 38 min
